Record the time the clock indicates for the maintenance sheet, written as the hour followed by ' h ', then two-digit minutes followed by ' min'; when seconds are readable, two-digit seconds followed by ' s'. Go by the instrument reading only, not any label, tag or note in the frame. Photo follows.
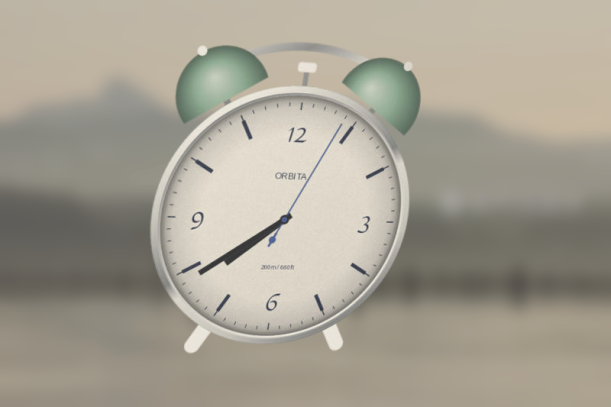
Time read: 7 h 39 min 04 s
